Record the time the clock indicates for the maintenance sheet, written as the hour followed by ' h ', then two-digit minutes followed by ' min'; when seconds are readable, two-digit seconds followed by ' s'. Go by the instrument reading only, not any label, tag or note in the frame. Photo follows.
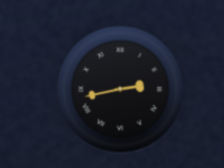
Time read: 2 h 43 min
